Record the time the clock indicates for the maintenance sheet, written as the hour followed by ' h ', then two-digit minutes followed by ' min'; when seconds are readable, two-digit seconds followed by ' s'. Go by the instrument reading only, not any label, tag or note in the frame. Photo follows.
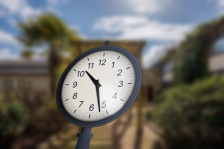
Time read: 10 h 27 min
